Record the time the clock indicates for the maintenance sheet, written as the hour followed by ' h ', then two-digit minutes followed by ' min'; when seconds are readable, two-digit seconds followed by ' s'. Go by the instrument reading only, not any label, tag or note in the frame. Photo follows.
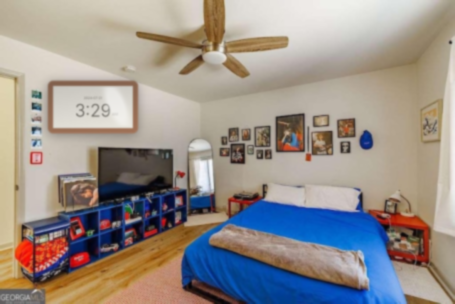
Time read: 3 h 29 min
